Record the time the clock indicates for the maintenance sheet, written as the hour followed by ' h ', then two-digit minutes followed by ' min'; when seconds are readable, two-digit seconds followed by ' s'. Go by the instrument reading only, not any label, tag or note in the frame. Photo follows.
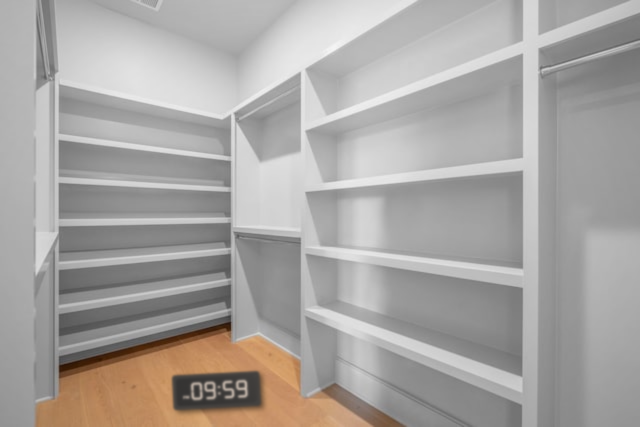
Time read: 9 h 59 min
